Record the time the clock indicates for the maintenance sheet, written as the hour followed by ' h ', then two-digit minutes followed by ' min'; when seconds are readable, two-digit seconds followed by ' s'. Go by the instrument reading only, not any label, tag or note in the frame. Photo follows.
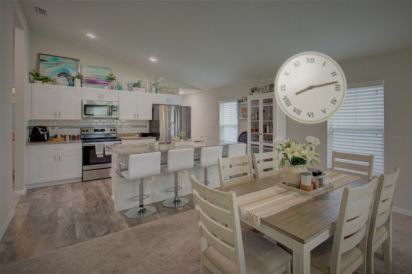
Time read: 8 h 13 min
